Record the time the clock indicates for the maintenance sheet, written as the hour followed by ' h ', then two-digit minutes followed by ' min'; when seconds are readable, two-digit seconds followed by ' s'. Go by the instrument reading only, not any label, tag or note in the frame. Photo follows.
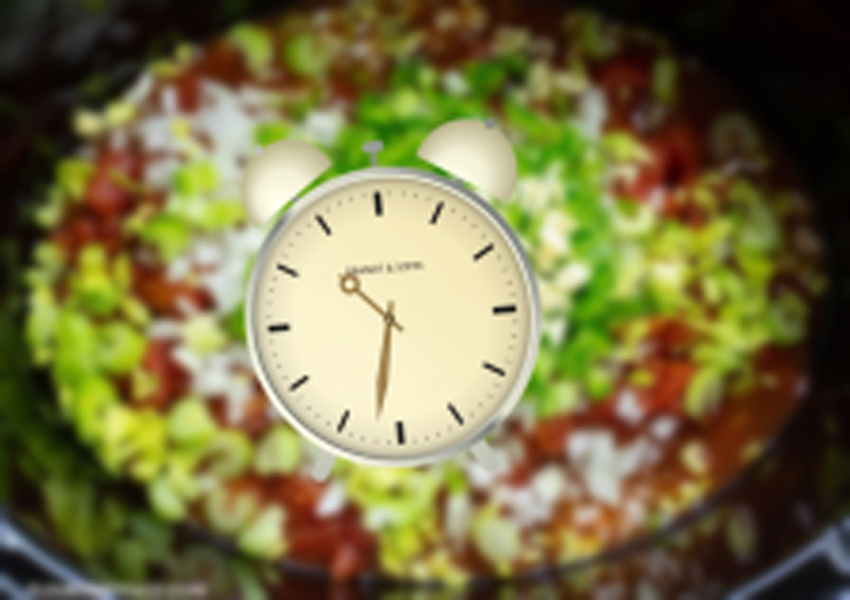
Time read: 10 h 32 min
